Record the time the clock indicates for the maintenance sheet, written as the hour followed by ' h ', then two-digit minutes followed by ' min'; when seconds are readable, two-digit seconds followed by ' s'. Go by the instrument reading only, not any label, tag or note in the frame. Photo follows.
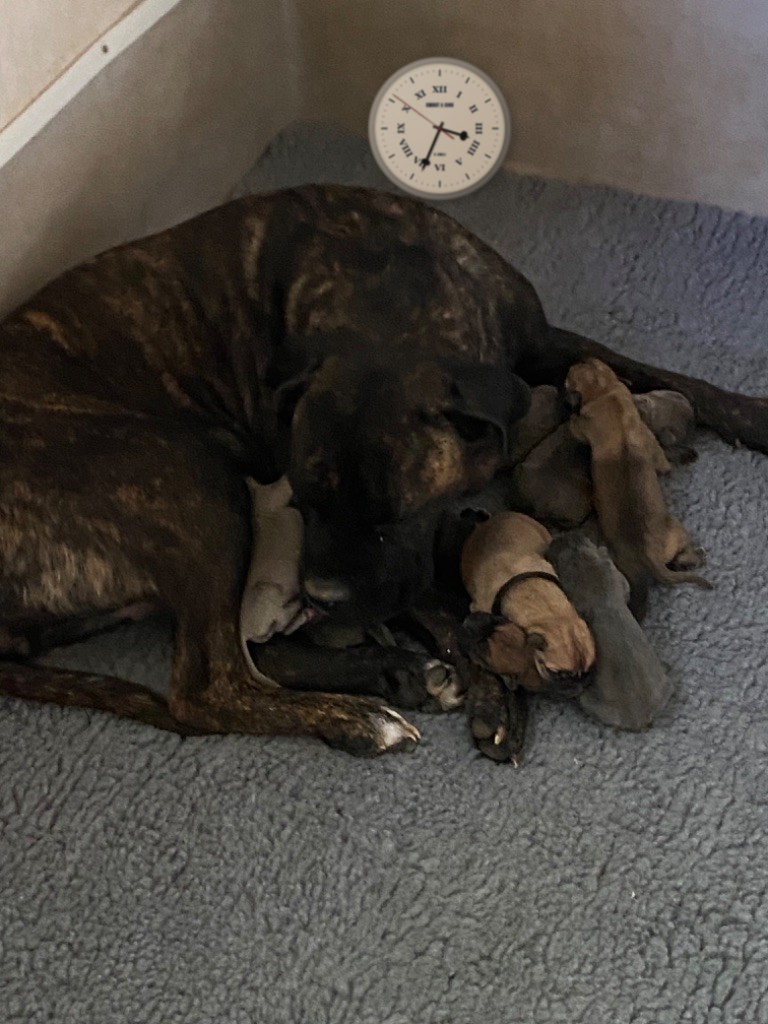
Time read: 3 h 33 min 51 s
